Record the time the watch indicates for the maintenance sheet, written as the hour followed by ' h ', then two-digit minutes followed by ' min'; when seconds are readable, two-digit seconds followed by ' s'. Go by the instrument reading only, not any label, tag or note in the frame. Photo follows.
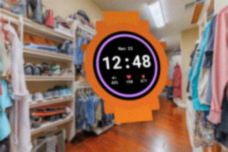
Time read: 12 h 48 min
